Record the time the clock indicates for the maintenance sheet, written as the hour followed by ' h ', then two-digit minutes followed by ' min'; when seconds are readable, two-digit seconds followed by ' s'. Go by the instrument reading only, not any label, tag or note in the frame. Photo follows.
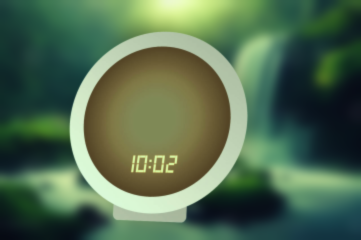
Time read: 10 h 02 min
